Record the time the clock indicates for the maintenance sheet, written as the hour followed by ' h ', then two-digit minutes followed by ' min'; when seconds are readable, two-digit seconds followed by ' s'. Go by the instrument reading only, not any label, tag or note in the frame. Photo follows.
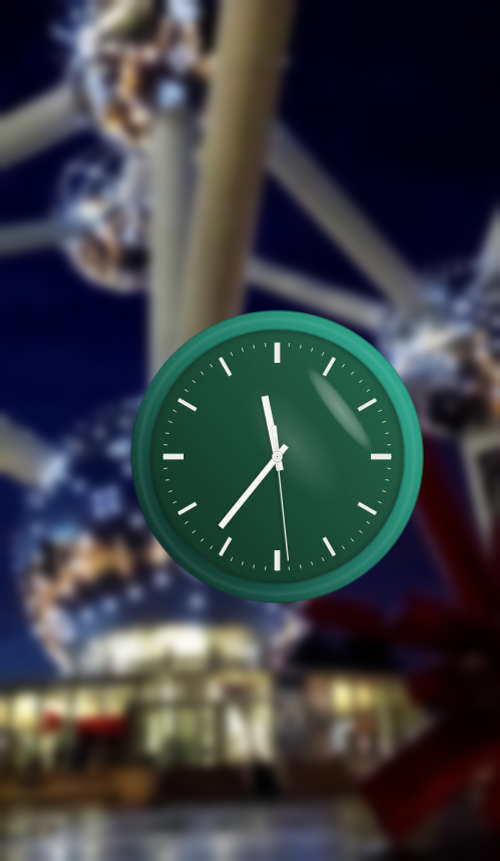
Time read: 11 h 36 min 29 s
